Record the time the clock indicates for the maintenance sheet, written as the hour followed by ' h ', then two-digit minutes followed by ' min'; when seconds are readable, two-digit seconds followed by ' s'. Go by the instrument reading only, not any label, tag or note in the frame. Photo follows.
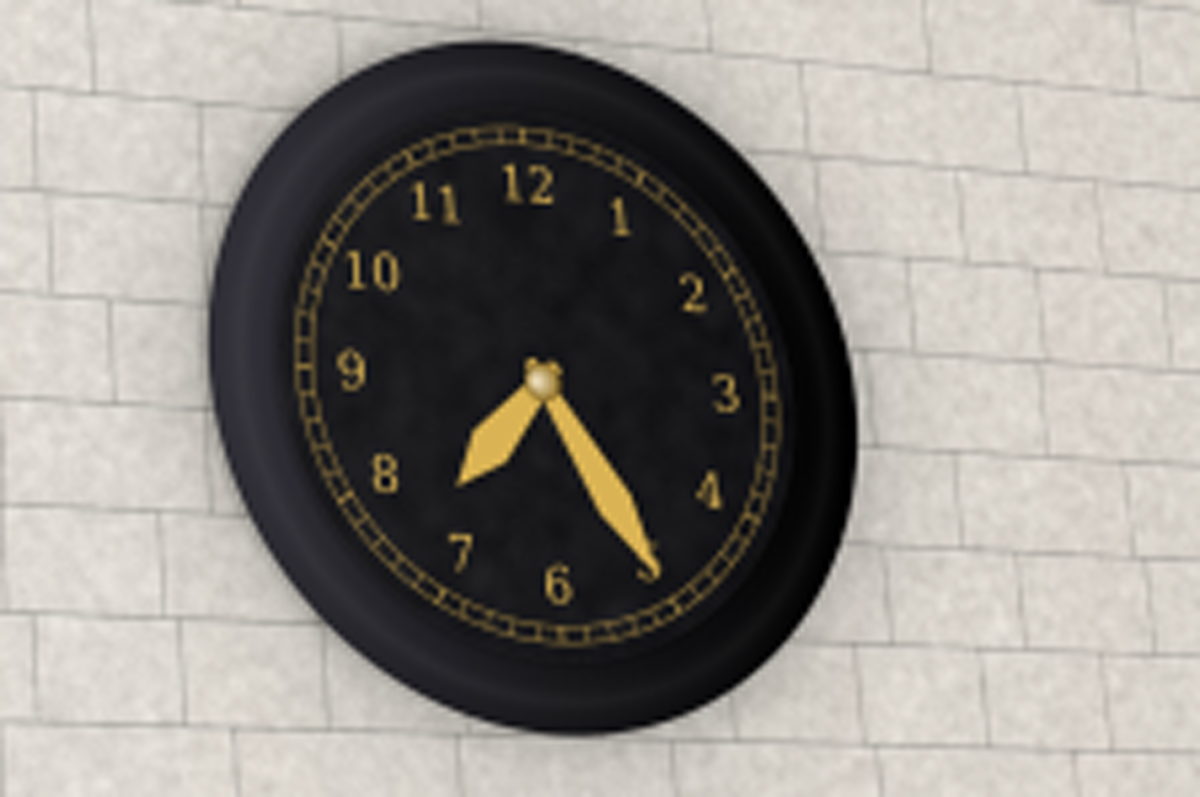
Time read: 7 h 25 min
